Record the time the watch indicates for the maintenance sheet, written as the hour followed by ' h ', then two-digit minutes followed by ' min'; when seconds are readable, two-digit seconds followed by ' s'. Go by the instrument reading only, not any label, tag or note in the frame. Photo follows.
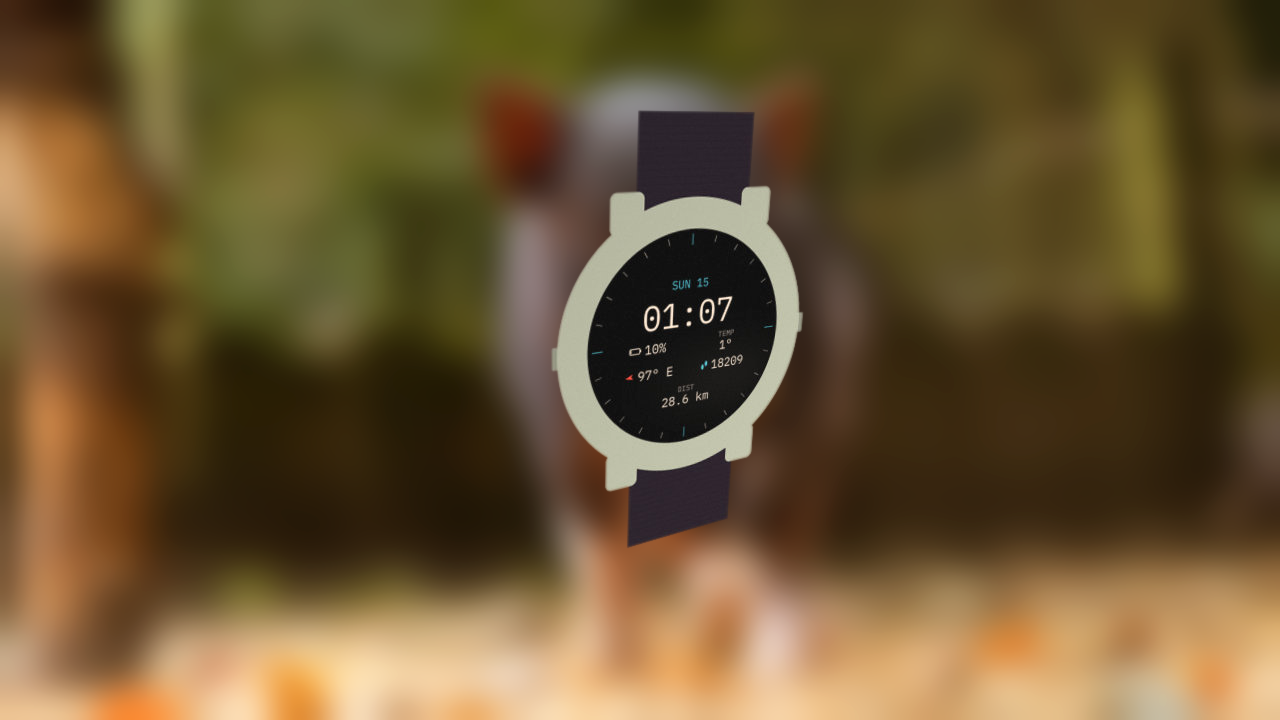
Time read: 1 h 07 min
